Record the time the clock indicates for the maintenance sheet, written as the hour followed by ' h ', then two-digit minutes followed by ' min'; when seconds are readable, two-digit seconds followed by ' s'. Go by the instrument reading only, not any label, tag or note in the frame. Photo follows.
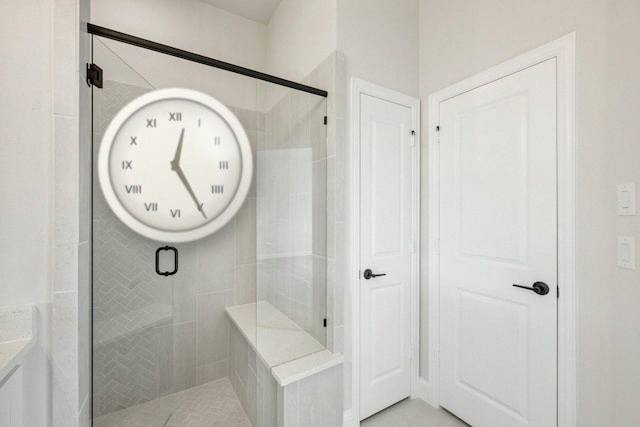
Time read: 12 h 25 min
